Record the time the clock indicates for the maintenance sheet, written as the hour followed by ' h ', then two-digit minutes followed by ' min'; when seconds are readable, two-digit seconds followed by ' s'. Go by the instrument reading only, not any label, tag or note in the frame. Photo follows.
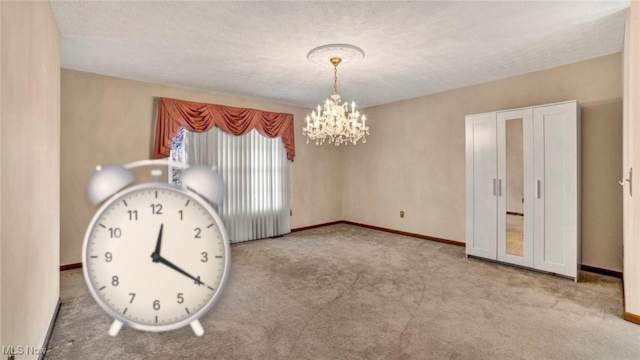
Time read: 12 h 20 min
